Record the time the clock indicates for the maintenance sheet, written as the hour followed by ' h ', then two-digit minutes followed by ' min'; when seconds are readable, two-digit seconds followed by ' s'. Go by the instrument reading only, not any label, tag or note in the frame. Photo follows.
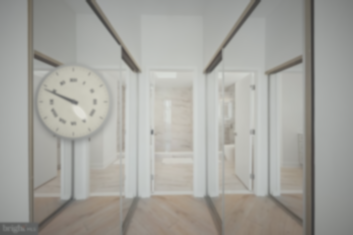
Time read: 9 h 49 min
